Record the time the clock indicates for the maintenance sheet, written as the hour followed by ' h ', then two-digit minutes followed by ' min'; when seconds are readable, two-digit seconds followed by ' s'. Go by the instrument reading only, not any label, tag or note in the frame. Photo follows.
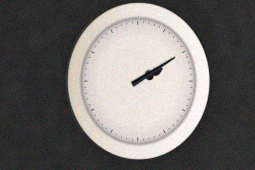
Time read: 2 h 10 min
